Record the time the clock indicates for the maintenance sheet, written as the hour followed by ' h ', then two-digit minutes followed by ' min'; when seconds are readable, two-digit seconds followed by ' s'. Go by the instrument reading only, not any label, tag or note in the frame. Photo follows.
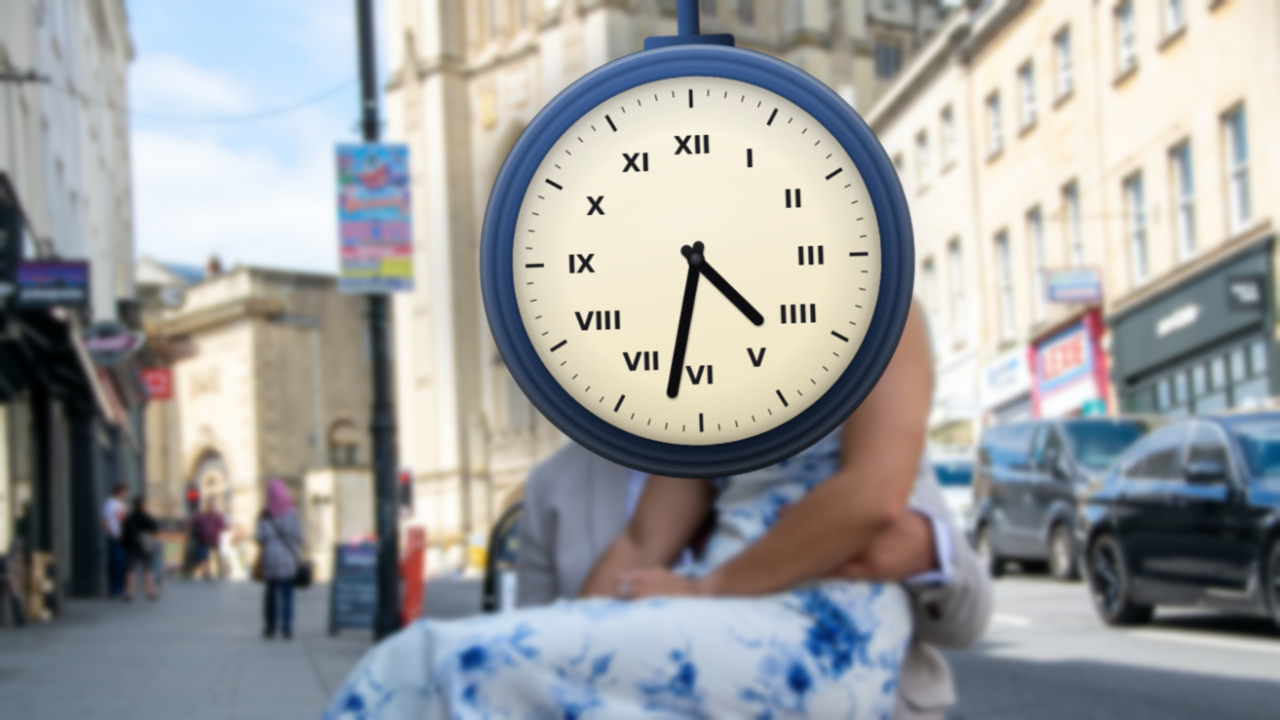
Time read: 4 h 32 min
